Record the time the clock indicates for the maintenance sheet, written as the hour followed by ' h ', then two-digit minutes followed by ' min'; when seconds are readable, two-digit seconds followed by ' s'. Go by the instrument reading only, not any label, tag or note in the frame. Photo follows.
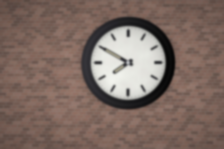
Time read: 7 h 50 min
